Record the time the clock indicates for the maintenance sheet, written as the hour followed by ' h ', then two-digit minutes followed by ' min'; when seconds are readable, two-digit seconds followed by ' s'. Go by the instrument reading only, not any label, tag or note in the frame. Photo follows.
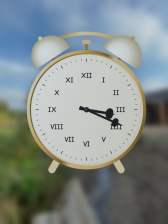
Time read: 3 h 19 min
